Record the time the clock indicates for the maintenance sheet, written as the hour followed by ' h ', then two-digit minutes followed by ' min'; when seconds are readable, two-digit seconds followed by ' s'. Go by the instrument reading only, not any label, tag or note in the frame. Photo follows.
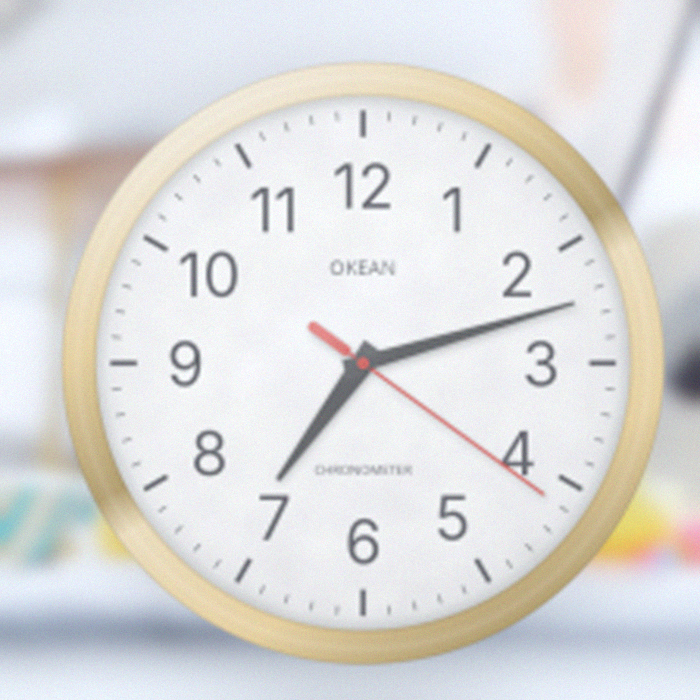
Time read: 7 h 12 min 21 s
